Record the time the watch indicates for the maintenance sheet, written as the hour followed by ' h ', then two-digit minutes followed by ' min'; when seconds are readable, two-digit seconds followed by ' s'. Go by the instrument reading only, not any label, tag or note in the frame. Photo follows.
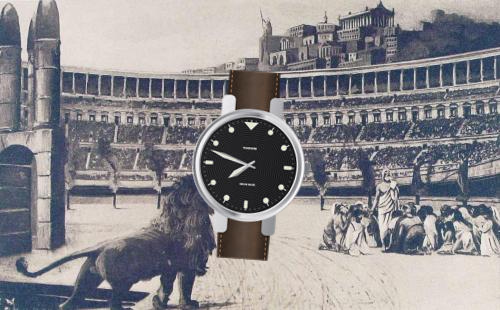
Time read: 7 h 48 min
